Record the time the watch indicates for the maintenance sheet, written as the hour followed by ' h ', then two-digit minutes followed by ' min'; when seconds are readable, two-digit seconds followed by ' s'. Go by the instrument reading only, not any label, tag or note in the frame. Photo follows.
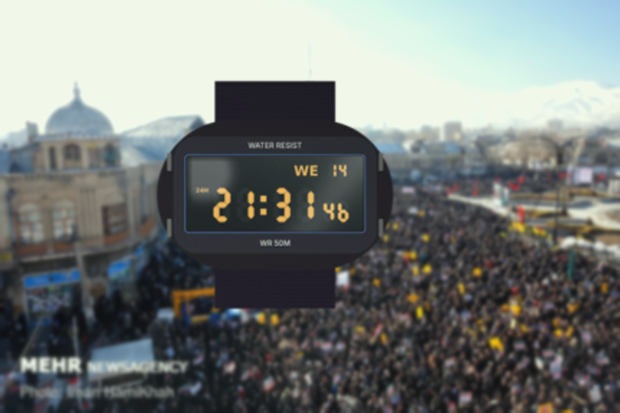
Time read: 21 h 31 min 46 s
